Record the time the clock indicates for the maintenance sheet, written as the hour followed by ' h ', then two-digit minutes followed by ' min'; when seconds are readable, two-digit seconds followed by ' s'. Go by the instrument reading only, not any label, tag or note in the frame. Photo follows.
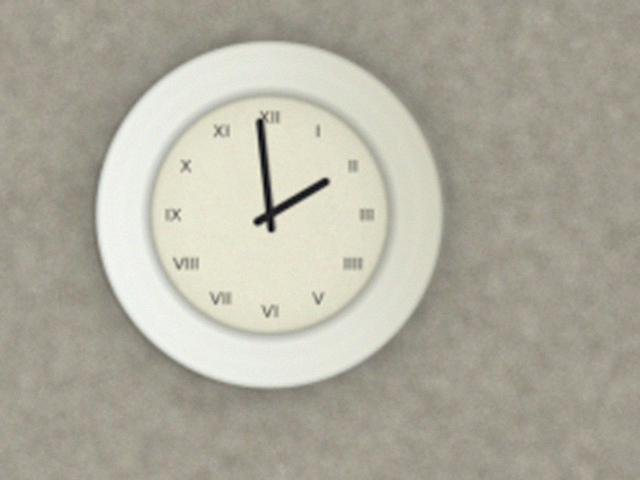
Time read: 1 h 59 min
